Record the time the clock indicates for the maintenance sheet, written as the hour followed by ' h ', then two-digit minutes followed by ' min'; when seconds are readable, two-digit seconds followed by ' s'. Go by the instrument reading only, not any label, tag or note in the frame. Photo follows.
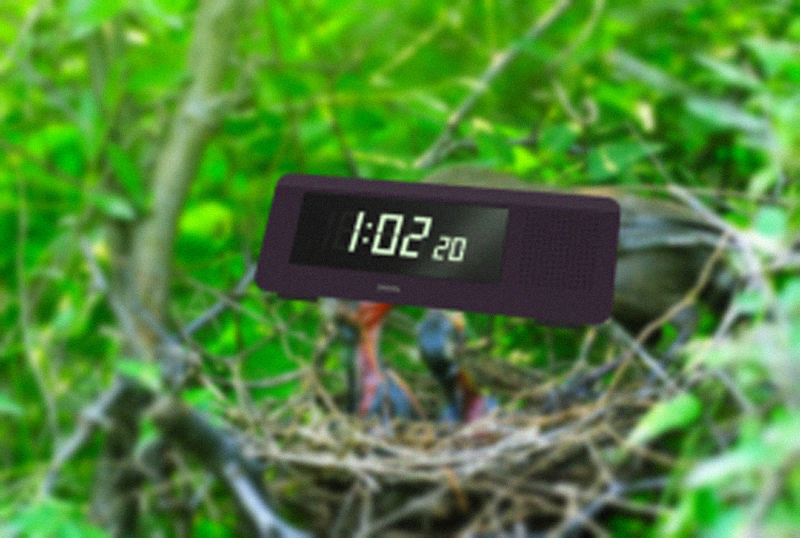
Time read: 1 h 02 min 20 s
